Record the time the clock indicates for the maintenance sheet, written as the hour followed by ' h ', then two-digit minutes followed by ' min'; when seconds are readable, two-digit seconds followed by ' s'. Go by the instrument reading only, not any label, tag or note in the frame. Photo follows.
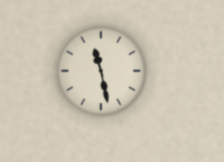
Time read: 11 h 28 min
